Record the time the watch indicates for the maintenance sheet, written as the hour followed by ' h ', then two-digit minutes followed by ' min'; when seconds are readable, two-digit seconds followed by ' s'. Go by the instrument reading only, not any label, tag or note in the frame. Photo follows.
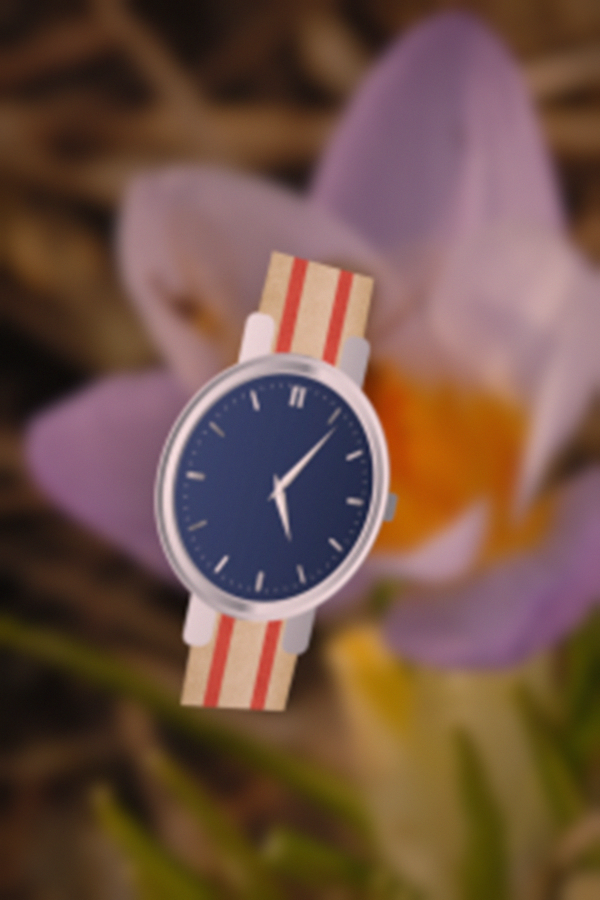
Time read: 5 h 06 min
